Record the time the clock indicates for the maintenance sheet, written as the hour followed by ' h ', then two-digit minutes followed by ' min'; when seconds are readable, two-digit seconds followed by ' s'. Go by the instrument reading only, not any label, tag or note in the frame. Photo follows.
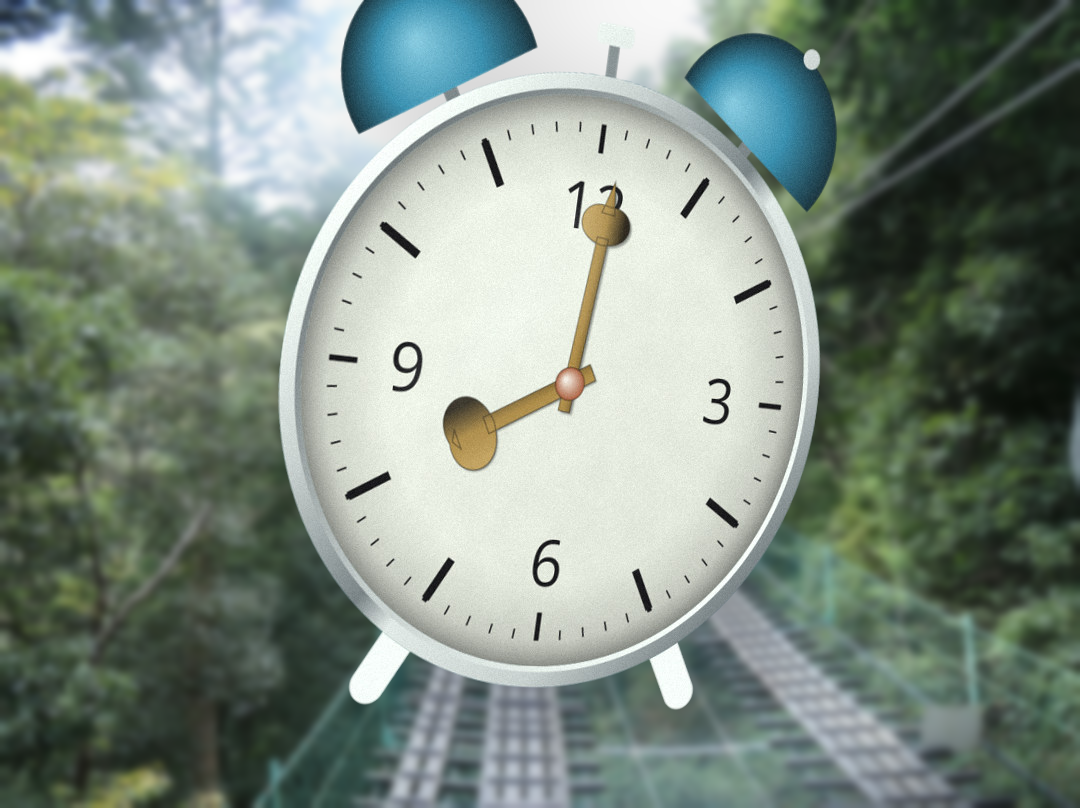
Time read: 8 h 01 min
